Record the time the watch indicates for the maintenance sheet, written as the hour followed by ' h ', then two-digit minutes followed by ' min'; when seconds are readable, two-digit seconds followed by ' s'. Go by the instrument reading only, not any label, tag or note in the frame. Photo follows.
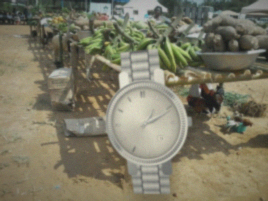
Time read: 1 h 11 min
